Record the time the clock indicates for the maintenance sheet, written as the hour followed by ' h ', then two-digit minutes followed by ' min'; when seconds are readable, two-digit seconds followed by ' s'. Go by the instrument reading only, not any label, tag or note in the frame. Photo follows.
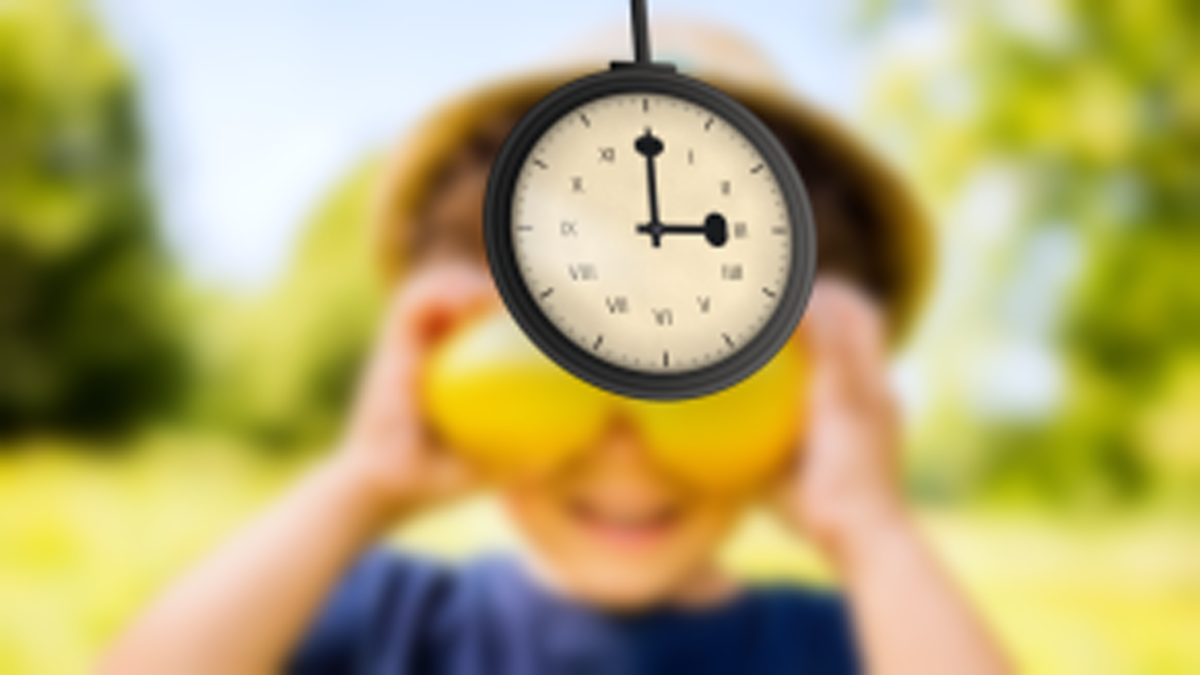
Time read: 3 h 00 min
